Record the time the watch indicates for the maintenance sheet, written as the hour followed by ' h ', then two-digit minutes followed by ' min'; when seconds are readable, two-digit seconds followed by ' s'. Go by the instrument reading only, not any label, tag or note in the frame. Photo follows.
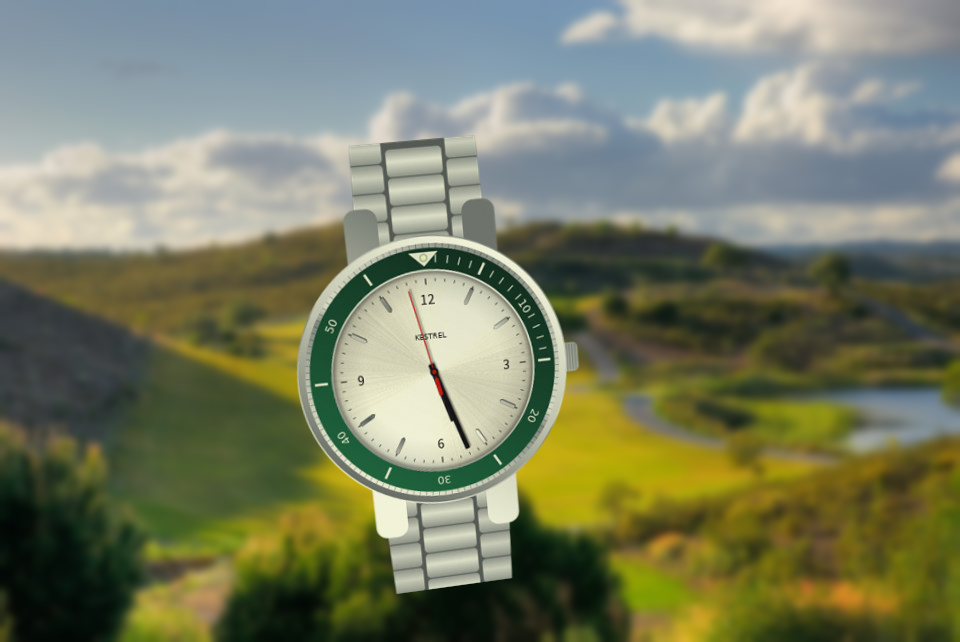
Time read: 5 h 26 min 58 s
